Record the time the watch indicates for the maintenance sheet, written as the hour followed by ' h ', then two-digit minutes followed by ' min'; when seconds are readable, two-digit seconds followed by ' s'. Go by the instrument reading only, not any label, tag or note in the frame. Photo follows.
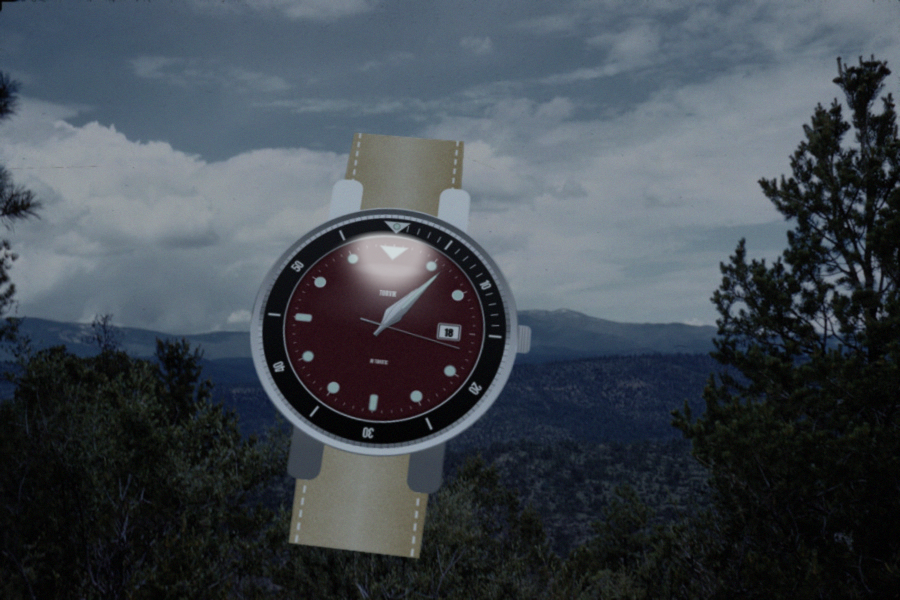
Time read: 1 h 06 min 17 s
